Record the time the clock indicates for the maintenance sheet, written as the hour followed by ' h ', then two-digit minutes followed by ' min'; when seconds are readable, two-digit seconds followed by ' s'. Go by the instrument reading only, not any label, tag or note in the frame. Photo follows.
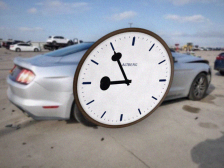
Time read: 8 h 55 min
